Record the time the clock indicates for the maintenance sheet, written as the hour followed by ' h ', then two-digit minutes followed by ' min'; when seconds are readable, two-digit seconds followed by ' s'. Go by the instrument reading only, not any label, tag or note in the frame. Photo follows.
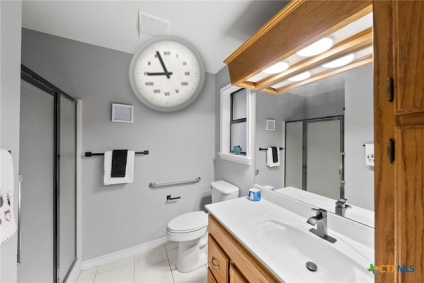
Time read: 8 h 56 min
